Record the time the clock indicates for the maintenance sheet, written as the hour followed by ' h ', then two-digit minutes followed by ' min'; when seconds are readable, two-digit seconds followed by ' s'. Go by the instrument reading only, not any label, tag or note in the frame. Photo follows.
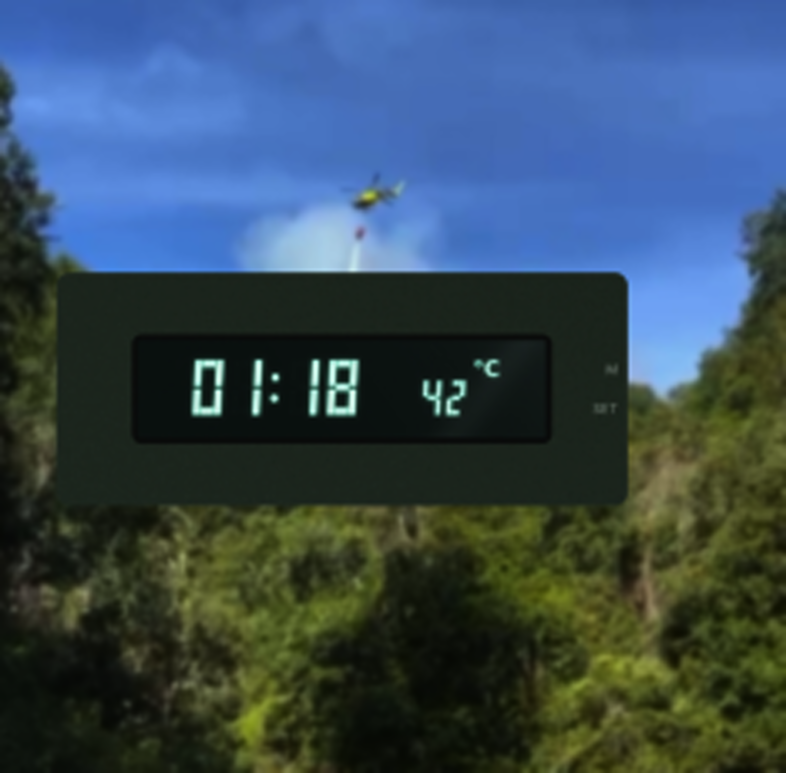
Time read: 1 h 18 min
